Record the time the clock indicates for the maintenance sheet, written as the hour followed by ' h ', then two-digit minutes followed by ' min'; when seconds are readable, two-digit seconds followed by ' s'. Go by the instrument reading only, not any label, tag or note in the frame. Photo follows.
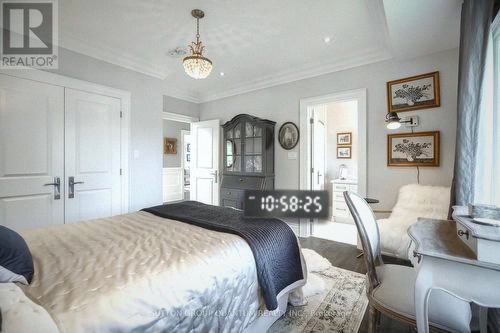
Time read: 10 h 58 min 25 s
